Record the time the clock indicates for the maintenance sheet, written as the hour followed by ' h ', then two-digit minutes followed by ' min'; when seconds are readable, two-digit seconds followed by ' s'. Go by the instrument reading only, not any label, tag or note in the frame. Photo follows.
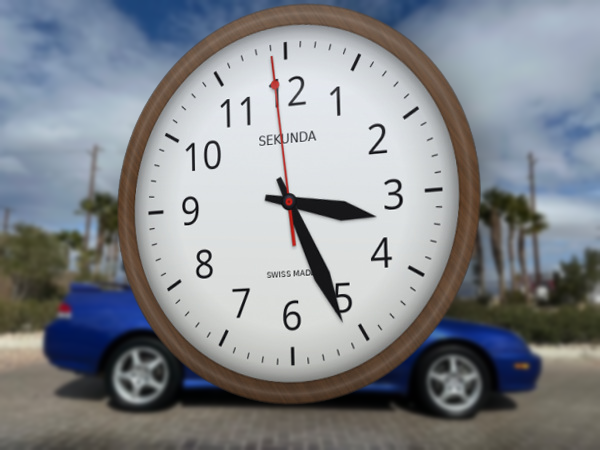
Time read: 3 h 25 min 59 s
